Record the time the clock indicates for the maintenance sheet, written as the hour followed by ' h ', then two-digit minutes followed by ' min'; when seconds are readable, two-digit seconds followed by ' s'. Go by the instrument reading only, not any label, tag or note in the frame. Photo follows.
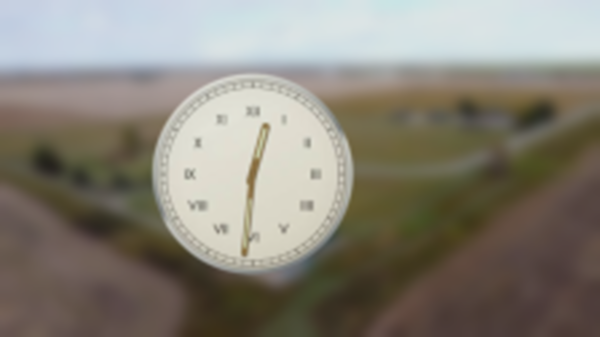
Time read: 12 h 31 min
